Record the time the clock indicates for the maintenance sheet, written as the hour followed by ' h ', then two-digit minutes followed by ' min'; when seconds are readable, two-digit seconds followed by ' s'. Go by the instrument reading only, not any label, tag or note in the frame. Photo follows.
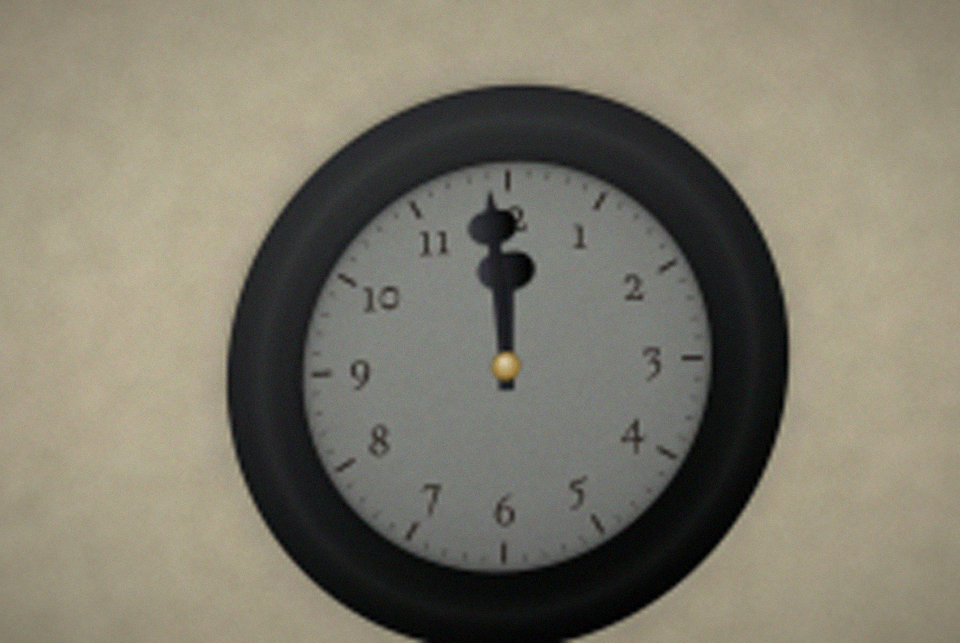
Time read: 11 h 59 min
